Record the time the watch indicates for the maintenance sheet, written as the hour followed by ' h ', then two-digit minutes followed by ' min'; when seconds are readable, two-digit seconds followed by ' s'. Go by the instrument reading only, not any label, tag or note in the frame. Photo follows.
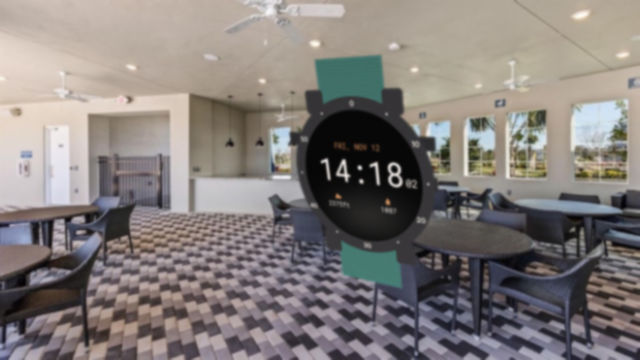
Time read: 14 h 18 min
